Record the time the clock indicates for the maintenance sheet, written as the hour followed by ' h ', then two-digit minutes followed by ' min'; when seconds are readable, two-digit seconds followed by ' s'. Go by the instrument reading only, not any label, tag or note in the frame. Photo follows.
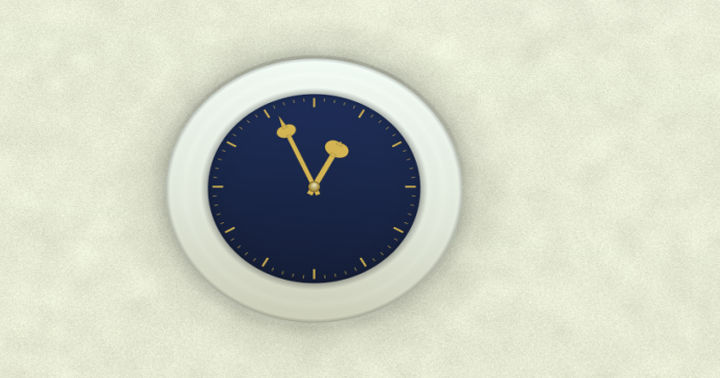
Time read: 12 h 56 min
